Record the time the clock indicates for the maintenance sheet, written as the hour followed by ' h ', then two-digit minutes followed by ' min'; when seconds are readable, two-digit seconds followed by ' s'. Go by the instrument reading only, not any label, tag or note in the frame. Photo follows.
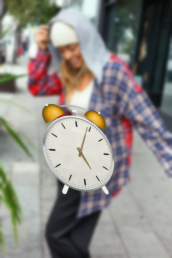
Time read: 5 h 04 min
